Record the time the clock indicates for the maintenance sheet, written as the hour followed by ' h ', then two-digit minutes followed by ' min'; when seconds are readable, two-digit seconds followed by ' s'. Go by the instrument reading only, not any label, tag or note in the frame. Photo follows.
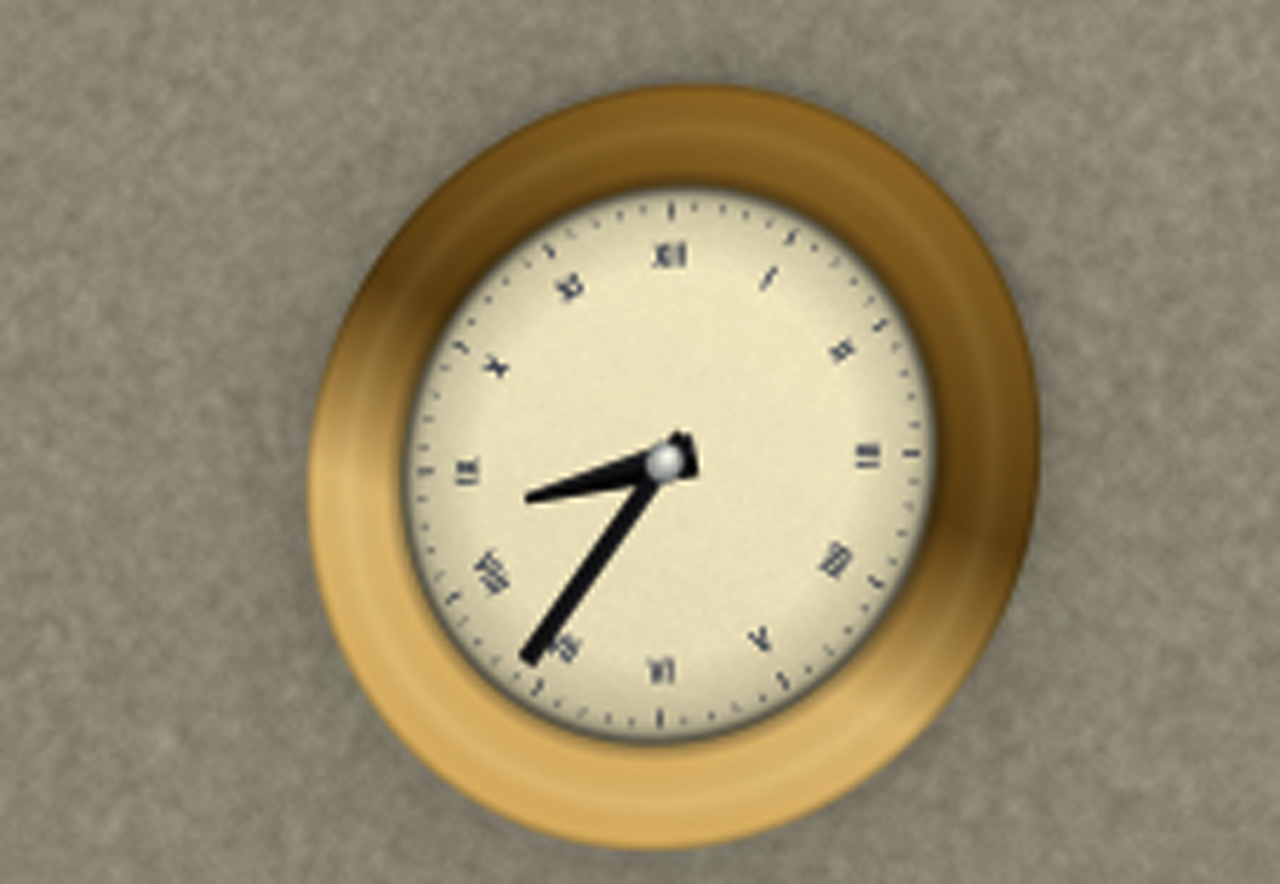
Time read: 8 h 36 min
